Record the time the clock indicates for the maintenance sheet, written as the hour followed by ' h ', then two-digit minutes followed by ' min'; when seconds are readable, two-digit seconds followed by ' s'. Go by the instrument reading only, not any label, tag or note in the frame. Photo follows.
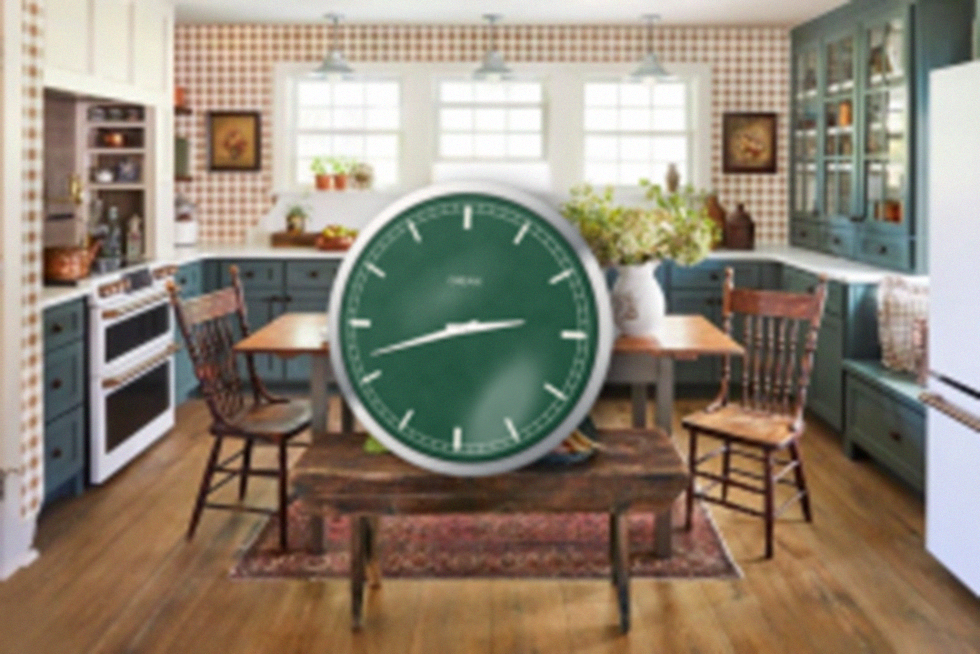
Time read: 2 h 42 min
